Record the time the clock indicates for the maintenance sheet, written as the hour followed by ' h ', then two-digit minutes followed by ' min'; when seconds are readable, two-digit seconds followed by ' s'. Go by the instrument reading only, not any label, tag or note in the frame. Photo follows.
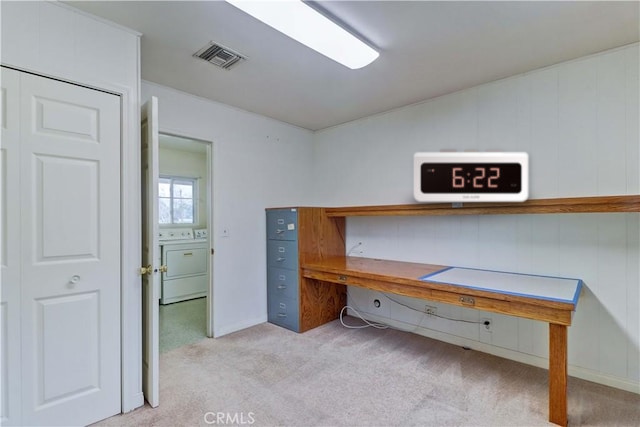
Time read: 6 h 22 min
